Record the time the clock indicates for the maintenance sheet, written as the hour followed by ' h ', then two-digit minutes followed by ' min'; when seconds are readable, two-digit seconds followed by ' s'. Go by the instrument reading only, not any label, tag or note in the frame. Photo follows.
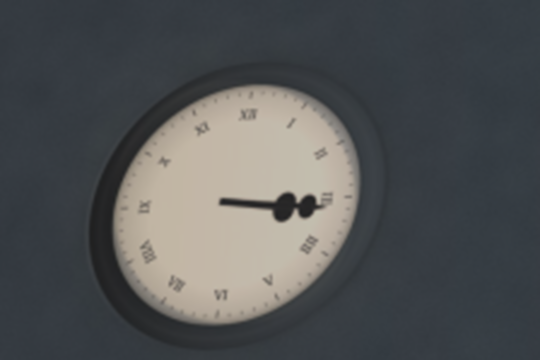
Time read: 3 h 16 min
